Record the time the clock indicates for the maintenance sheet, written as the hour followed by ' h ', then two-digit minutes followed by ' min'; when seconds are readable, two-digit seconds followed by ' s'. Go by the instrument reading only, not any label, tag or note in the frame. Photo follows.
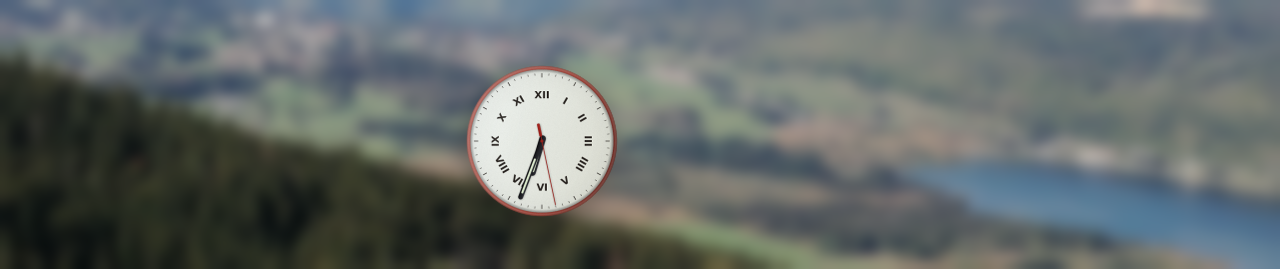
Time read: 6 h 33 min 28 s
